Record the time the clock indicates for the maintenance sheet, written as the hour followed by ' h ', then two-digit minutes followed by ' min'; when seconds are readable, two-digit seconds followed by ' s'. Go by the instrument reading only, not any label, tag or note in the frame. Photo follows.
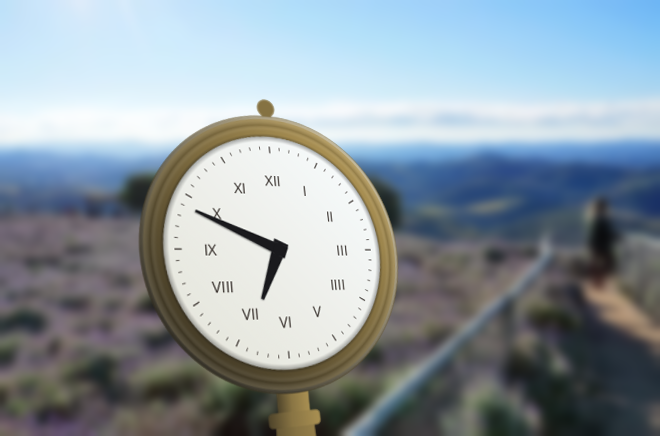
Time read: 6 h 49 min
